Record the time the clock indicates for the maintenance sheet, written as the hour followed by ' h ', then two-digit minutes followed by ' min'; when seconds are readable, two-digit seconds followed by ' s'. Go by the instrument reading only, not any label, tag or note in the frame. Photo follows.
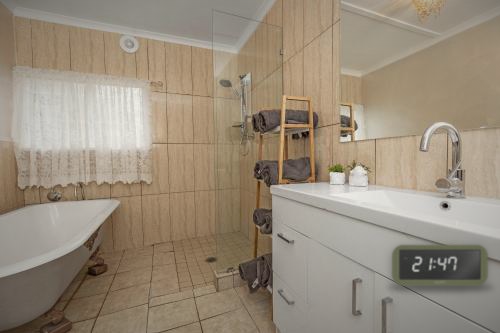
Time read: 21 h 47 min
